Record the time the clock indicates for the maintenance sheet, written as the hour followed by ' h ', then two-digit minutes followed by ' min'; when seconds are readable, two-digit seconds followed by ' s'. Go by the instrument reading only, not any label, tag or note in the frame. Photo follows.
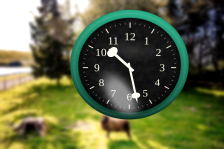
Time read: 10 h 28 min
